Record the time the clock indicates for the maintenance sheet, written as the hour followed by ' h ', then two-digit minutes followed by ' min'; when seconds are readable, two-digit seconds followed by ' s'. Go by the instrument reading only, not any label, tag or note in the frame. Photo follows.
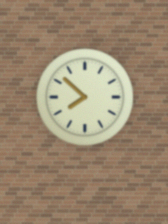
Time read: 7 h 52 min
